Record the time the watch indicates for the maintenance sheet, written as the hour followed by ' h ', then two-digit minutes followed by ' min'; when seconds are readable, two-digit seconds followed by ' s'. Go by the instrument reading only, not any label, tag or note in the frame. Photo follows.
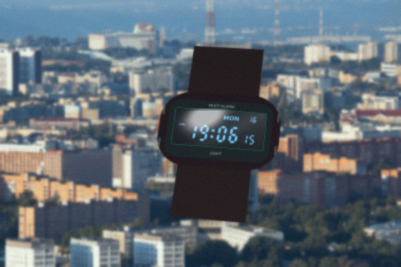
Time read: 19 h 06 min 15 s
